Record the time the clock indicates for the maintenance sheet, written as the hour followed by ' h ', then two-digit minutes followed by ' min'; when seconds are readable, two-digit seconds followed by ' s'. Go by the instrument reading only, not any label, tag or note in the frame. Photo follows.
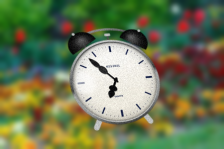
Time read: 6 h 53 min
